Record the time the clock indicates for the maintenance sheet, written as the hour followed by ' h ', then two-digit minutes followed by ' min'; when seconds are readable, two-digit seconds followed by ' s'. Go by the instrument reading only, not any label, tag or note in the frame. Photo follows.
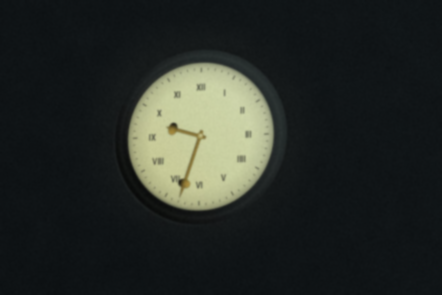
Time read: 9 h 33 min
